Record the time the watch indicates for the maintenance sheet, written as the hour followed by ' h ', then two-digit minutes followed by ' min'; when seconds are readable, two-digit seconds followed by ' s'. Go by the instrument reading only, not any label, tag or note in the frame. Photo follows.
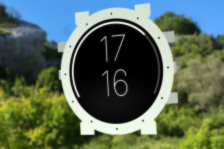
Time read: 17 h 16 min
